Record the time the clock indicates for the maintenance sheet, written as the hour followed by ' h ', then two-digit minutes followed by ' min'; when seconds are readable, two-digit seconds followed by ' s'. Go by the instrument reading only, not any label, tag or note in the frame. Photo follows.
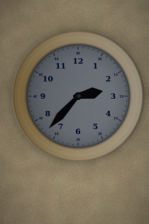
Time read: 2 h 37 min
